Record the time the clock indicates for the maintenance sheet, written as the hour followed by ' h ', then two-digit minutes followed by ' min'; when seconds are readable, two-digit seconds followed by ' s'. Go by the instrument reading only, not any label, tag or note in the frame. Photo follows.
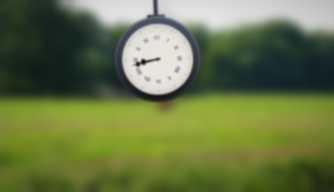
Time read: 8 h 43 min
